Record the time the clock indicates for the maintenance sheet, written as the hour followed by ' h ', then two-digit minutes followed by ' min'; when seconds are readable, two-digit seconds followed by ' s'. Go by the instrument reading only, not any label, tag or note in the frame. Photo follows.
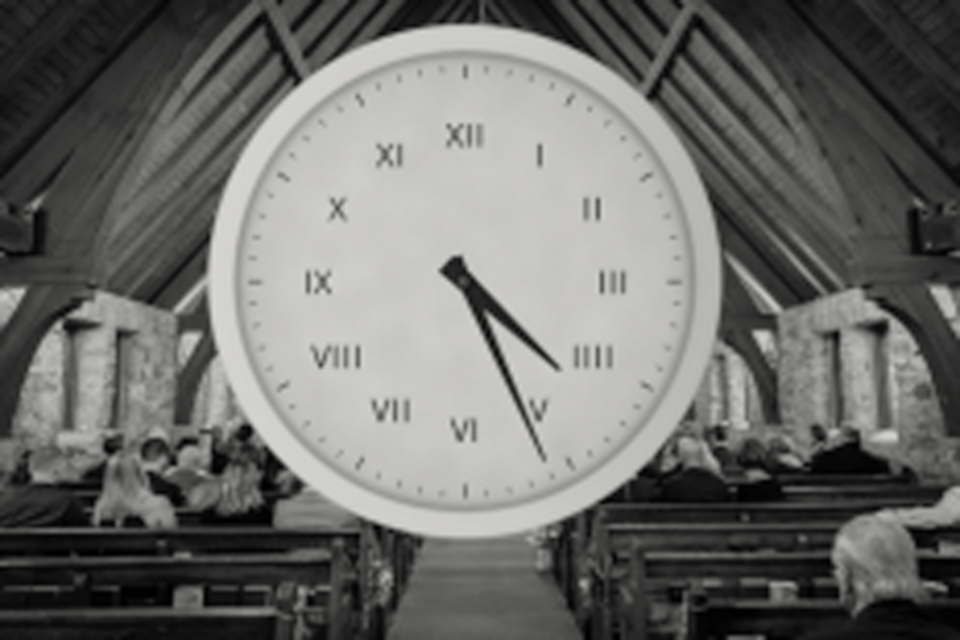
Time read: 4 h 26 min
